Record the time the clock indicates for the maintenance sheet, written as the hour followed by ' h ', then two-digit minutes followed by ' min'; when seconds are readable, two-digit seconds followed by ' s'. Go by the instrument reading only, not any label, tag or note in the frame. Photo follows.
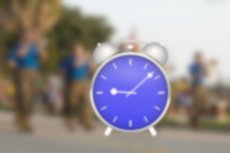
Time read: 9 h 08 min
